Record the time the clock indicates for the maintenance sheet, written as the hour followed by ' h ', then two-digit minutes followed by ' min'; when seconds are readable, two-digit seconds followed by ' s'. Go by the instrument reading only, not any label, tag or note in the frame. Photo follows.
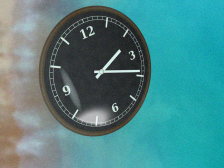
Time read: 2 h 19 min
